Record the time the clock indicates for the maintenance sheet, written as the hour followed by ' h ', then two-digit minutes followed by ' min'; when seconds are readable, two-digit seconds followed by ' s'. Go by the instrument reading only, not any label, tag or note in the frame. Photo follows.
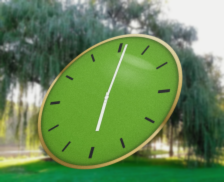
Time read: 6 h 01 min
